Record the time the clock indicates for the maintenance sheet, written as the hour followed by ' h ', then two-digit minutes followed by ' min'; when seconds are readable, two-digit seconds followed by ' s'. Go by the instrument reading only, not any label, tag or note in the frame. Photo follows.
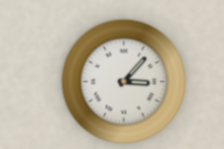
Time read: 3 h 07 min
